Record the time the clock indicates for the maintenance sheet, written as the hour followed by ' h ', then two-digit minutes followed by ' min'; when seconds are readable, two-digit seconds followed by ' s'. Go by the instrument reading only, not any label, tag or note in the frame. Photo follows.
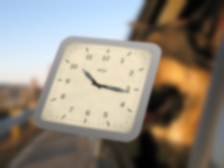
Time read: 10 h 16 min
